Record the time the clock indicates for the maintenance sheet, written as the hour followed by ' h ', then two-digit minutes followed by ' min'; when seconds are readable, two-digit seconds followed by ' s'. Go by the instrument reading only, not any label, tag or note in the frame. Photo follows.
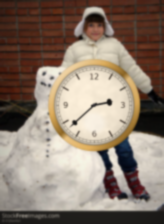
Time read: 2 h 38 min
